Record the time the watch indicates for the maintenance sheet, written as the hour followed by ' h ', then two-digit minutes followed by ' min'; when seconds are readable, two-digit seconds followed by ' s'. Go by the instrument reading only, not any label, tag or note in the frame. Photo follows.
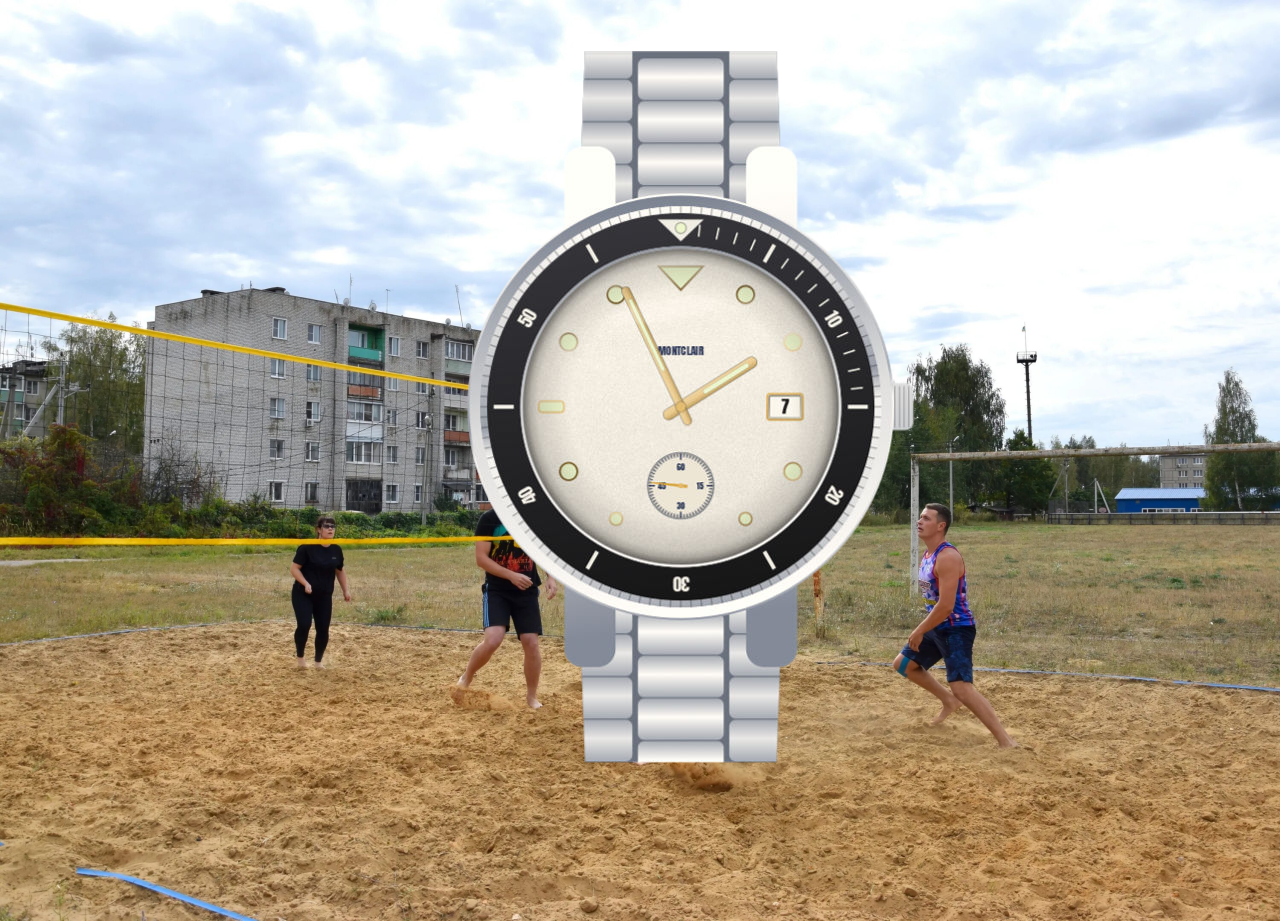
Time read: 1 h 55 min 46 s
